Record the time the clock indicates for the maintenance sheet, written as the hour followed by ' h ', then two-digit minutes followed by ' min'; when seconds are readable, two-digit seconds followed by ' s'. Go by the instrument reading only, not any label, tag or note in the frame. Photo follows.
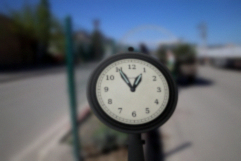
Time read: 12 h 55 min
